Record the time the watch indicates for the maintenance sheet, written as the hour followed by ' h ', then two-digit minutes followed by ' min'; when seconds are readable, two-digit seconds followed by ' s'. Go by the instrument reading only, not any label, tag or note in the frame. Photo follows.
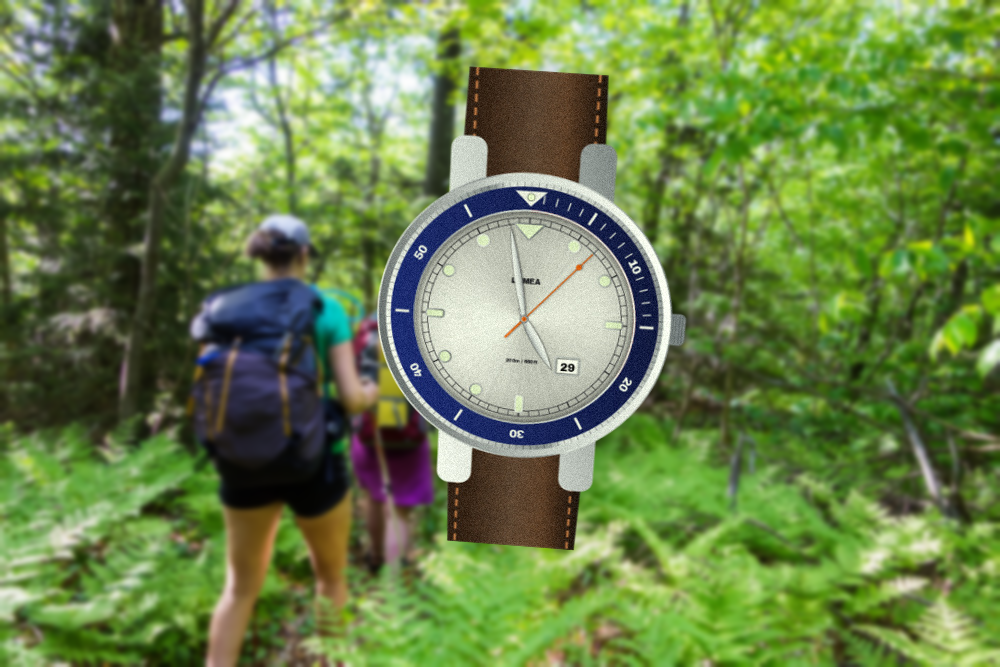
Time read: 4 h 58 min 07 s
